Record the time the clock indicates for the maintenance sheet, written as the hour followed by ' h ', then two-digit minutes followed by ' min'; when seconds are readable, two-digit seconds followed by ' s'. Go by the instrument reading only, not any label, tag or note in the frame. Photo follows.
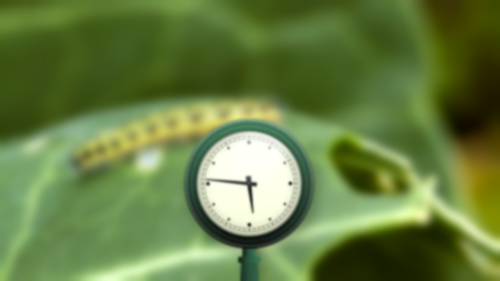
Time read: 5 h 46 min
